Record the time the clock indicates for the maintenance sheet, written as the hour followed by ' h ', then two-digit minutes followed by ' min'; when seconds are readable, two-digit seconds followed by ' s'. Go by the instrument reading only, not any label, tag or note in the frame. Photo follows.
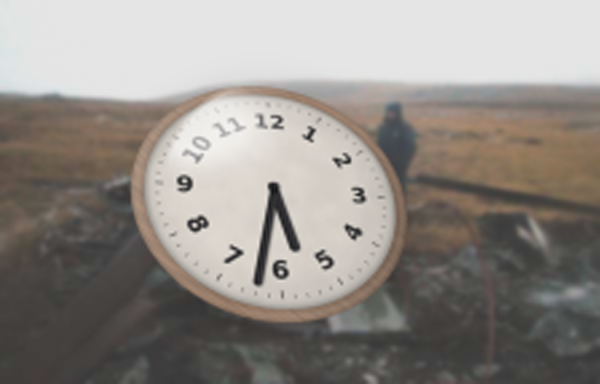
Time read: 5 h 32 min
